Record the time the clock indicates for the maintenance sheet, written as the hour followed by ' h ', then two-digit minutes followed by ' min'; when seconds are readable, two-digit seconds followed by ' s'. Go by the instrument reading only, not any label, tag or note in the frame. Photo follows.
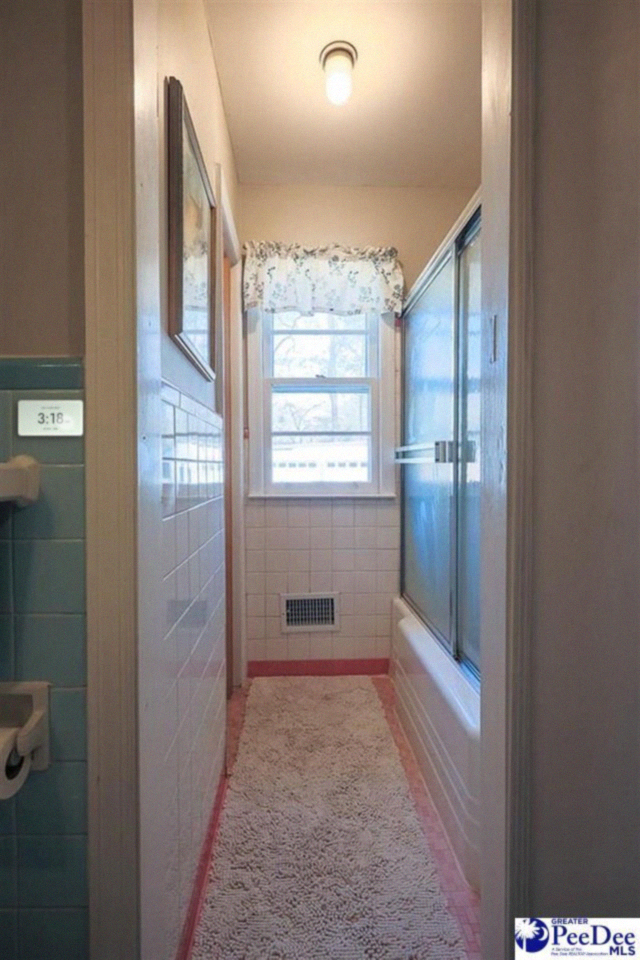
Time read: 3 h 18 min
